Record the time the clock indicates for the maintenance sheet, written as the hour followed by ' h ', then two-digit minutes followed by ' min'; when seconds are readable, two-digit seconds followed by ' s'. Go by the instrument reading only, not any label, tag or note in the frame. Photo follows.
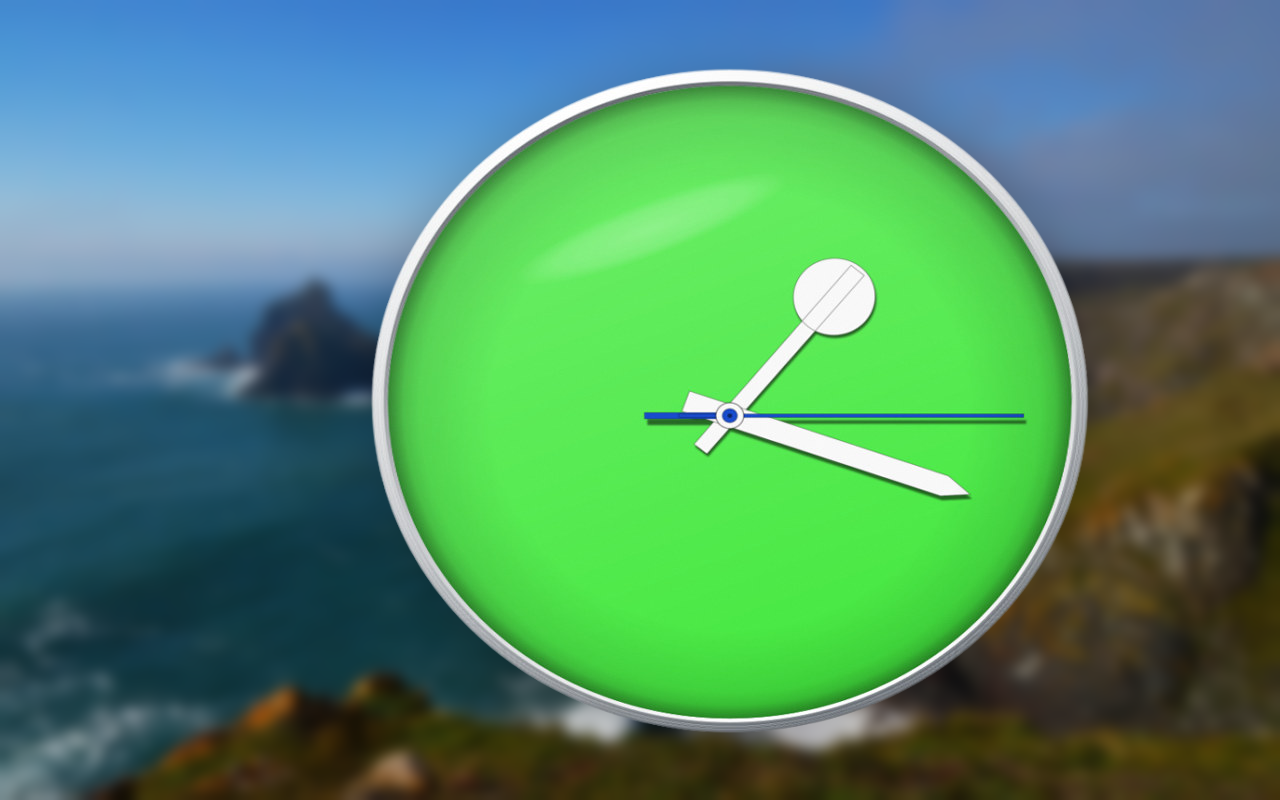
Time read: 1 h 18 min 15 s
